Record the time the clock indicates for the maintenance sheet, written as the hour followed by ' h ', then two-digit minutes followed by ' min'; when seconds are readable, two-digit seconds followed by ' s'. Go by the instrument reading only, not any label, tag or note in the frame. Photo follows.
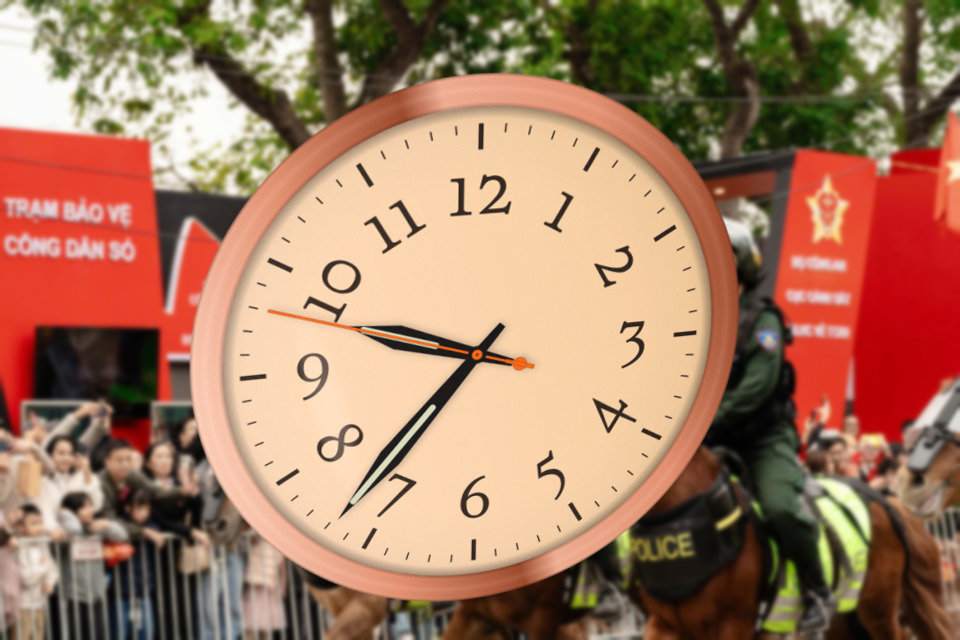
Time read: 9 h 36 min 48 s
